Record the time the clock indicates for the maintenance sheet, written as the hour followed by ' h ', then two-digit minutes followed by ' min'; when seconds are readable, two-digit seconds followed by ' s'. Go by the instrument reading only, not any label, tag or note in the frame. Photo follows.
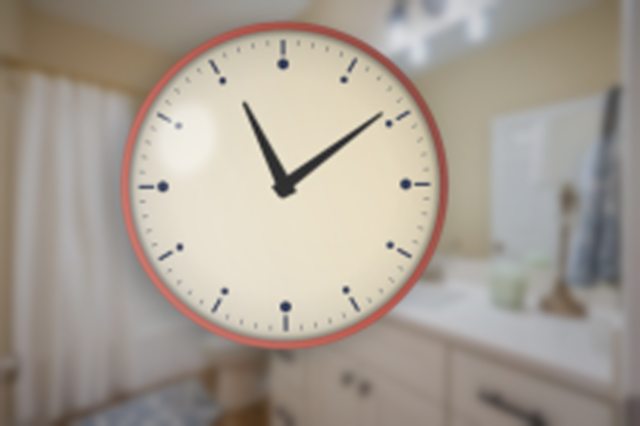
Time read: 11 h 09 min
